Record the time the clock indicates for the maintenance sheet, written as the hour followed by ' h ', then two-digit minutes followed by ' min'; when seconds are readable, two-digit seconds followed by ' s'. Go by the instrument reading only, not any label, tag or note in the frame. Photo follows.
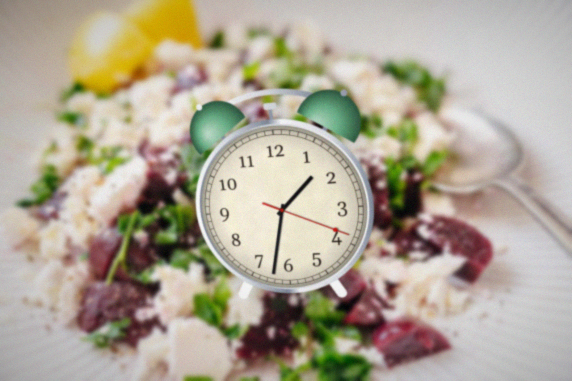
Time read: 1 h 32 min 19 s
